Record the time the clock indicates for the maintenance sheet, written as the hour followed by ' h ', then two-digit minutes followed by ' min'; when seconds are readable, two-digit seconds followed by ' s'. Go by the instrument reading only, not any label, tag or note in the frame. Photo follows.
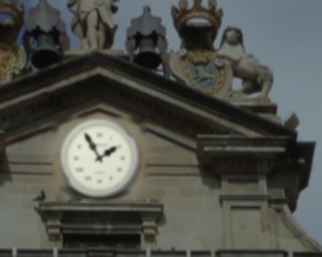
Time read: 1 h 55 min
